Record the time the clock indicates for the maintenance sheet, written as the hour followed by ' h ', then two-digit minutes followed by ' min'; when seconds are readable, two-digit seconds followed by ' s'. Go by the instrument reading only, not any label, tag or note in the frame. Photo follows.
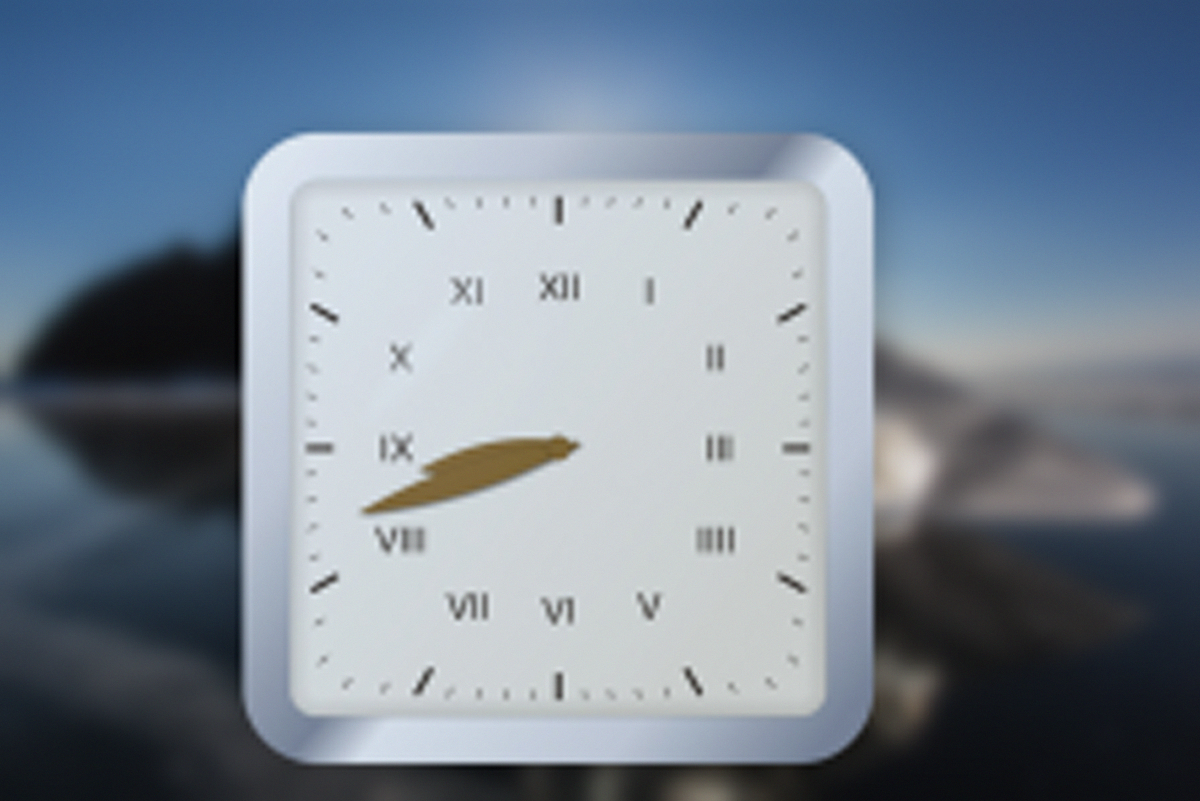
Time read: 8 h 42 min
